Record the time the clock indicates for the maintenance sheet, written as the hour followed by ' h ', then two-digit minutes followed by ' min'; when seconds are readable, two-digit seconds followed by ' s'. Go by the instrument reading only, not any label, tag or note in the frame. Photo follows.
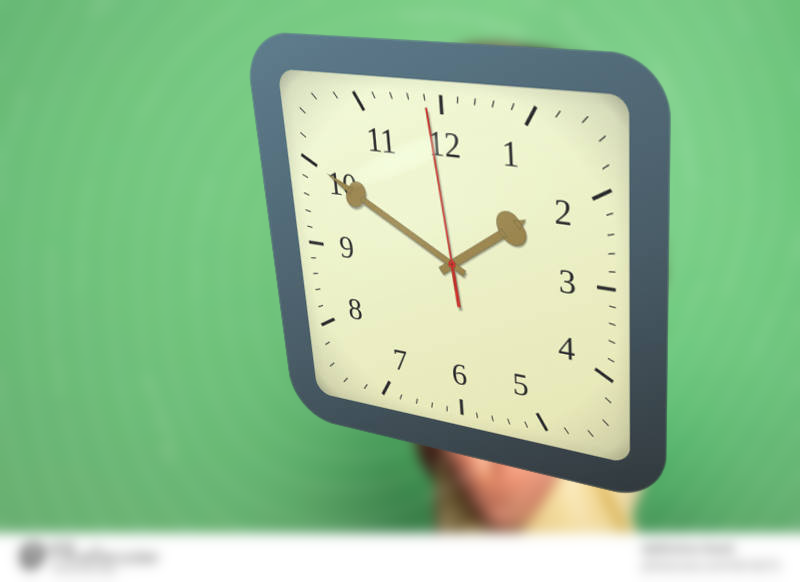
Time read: 1 h 49 min 59 s
